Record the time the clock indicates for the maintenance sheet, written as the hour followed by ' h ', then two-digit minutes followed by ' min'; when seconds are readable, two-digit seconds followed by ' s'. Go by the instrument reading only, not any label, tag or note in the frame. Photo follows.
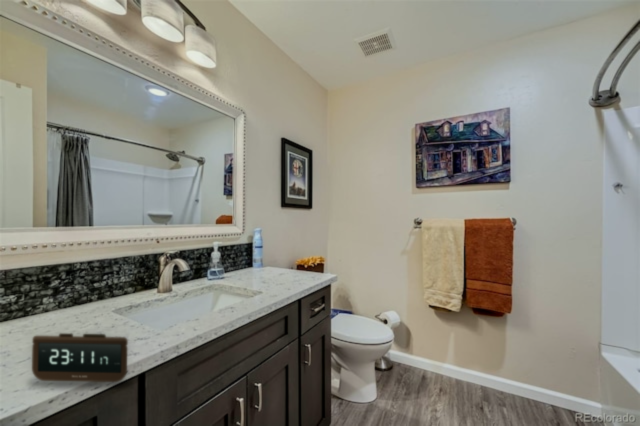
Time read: 23 h 11 min
